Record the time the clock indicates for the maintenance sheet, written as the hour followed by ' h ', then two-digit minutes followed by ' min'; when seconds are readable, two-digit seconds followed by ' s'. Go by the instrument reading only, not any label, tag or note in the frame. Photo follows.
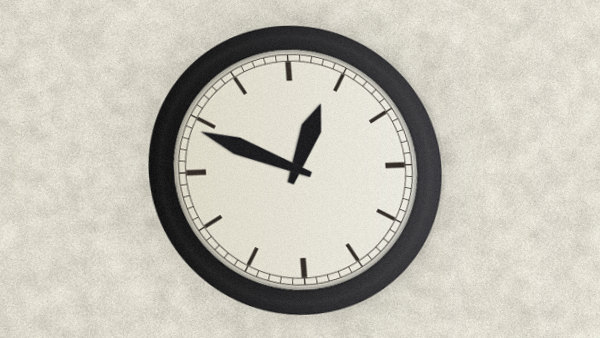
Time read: 12 h 49 min
